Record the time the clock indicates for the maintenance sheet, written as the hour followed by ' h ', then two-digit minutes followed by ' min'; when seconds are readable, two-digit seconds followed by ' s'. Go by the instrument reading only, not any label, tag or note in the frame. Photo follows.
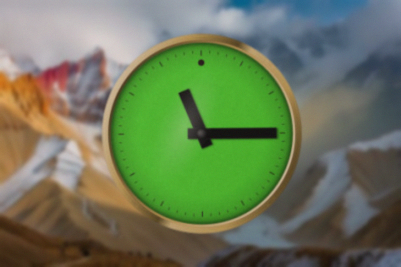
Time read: 11 h 15 min
